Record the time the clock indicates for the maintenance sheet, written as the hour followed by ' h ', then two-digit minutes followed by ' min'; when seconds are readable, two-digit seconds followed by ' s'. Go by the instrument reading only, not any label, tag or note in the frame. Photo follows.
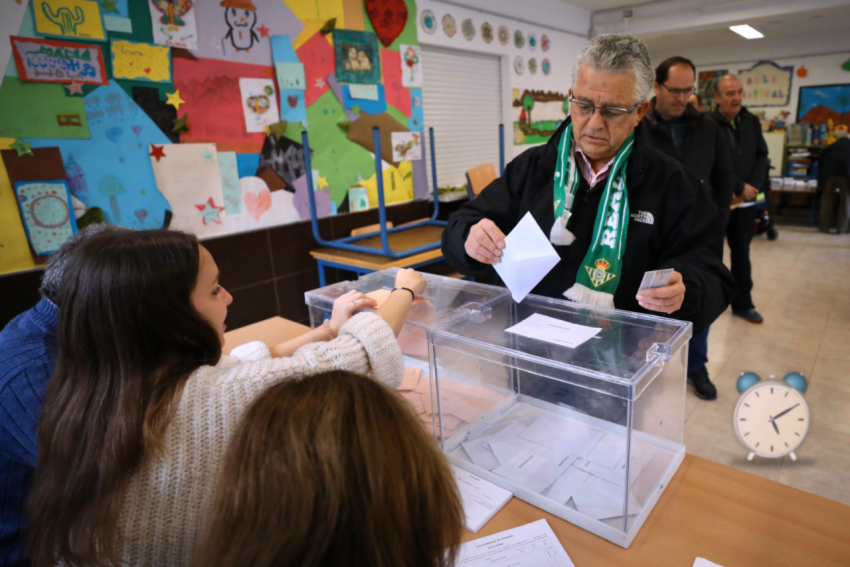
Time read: 5 h 10 min
